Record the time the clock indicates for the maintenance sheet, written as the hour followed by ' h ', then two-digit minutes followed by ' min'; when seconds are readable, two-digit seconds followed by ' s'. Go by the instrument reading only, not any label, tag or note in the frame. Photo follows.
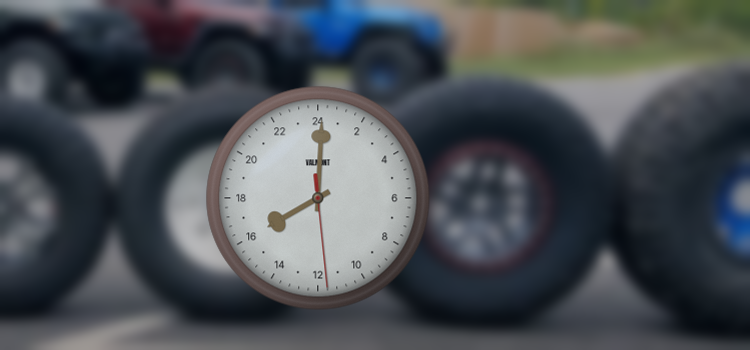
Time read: 16 h 00 min 29 s
